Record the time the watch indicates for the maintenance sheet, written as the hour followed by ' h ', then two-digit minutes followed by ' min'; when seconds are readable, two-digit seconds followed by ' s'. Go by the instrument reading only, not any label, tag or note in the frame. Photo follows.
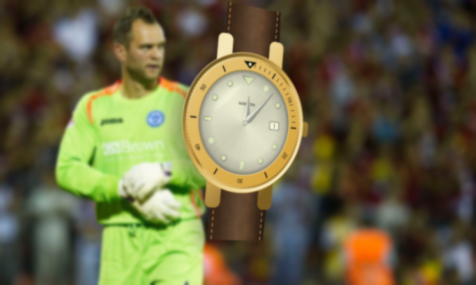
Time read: 12 h 07 min
